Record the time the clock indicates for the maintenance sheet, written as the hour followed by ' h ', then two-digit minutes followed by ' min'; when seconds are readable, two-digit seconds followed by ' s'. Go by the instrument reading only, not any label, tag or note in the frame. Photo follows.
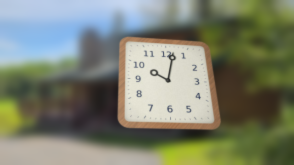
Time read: 10 h 02 min
